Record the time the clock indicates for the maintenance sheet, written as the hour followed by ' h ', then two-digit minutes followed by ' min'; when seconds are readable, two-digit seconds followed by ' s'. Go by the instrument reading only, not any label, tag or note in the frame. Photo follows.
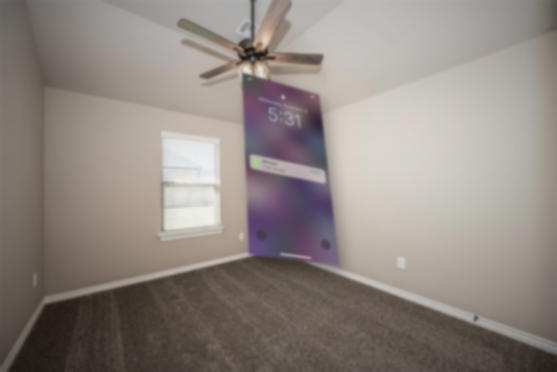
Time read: 5 h 31 min
